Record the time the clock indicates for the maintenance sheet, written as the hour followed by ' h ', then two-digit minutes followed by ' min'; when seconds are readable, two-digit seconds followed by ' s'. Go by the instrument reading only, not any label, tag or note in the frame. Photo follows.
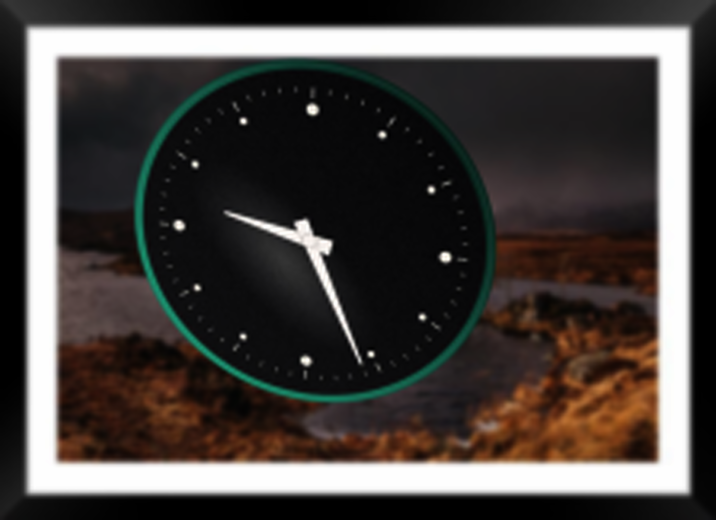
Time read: 9 h 26 min
